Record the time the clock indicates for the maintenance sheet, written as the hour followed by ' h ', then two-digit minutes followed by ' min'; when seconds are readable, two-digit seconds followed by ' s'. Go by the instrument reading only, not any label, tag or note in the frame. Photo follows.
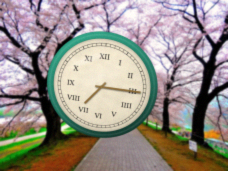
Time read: 7 h 15 min
